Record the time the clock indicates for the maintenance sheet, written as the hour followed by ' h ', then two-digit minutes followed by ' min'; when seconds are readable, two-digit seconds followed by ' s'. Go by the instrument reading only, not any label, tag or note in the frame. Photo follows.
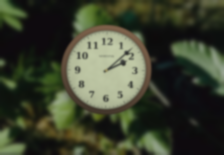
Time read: 2 h 08 min
